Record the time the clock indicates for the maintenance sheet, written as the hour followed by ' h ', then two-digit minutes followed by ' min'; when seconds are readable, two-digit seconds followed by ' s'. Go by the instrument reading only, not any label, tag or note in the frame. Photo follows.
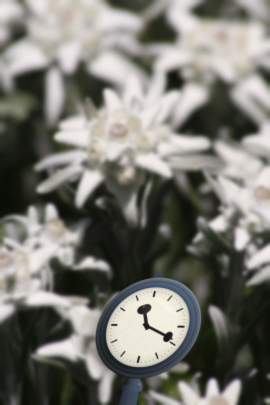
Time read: 11 h 19 min
